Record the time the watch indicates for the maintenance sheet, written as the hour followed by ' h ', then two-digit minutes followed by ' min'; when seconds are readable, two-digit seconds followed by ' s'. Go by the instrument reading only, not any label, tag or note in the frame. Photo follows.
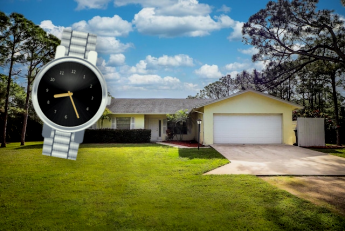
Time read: 8 h 25 min
